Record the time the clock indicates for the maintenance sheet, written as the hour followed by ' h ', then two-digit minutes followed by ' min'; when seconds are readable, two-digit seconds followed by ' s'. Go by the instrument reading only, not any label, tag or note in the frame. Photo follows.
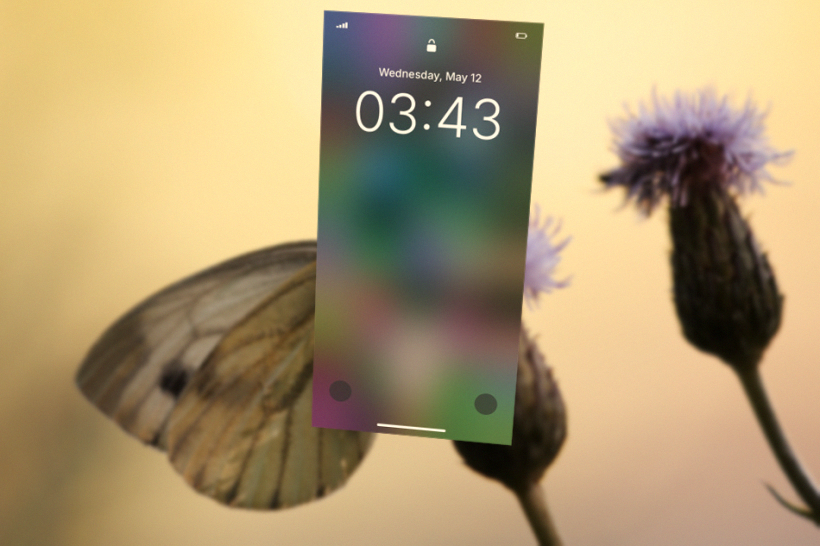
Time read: 3 h 43 min
